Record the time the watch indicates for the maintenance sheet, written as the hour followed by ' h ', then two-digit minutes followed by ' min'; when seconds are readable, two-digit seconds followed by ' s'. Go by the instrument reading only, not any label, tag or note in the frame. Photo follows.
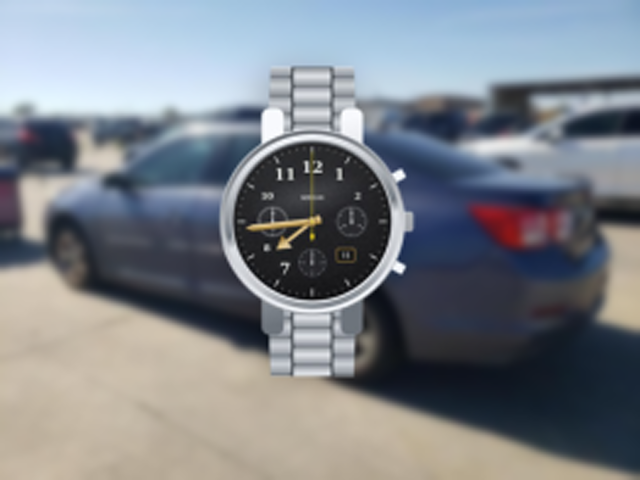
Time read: 7 h 44 min
